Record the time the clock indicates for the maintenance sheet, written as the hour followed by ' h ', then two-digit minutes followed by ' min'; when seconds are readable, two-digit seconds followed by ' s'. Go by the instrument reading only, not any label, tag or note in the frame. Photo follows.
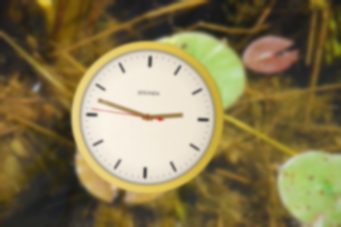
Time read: 2 h 47 min 46 s
